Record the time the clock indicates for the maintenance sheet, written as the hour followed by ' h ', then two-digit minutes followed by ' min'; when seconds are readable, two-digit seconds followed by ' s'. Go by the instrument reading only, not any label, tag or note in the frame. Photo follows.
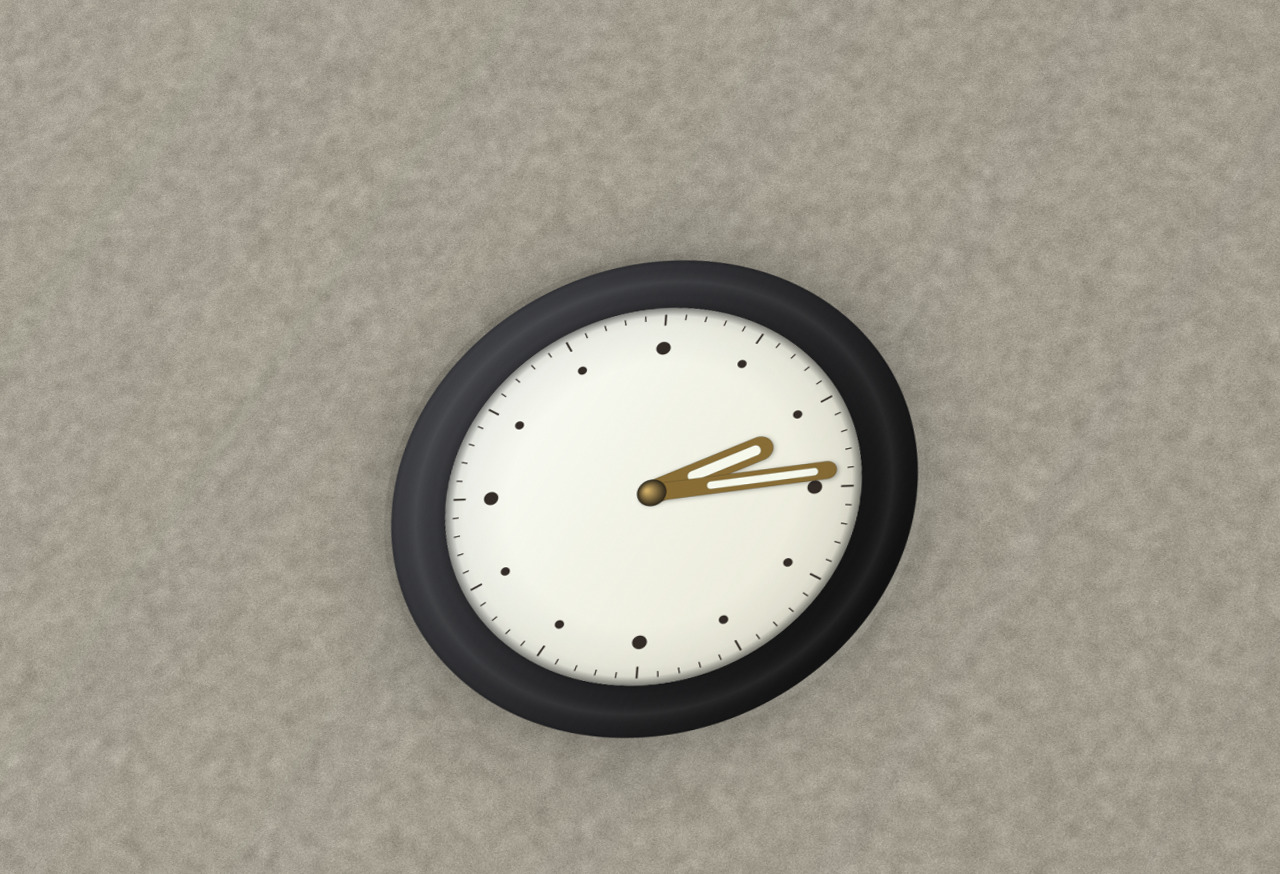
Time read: 2 h 14 min
